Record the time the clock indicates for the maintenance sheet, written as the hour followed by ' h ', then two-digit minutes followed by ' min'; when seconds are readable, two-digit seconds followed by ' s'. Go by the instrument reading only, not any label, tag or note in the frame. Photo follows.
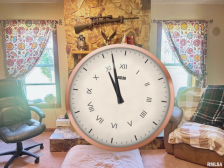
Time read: 10 h 57 min
